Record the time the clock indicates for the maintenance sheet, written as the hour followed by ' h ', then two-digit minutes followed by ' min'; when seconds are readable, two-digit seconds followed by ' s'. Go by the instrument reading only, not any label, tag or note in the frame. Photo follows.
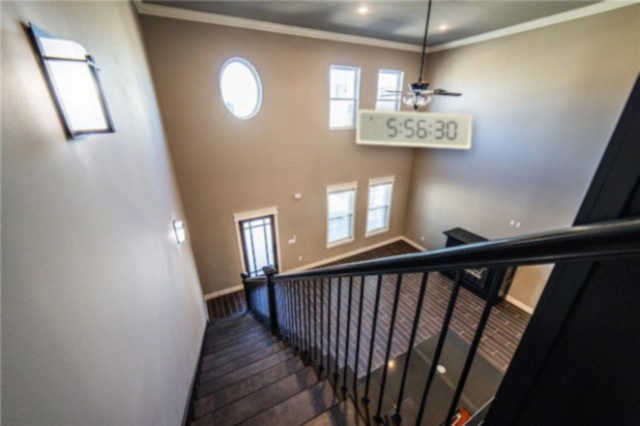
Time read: 5 h 56 min 30 s
